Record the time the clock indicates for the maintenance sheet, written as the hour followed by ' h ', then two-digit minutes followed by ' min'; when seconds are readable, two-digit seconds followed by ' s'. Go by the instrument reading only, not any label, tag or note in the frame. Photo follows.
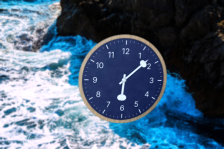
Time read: 6 h 08 min
